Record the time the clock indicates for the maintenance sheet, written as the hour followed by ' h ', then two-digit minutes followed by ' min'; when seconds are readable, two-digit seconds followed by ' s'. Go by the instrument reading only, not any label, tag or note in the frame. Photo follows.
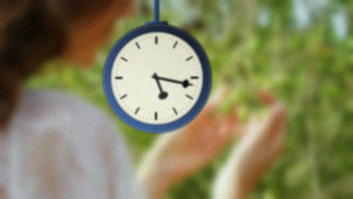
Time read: 5 h 17 min
